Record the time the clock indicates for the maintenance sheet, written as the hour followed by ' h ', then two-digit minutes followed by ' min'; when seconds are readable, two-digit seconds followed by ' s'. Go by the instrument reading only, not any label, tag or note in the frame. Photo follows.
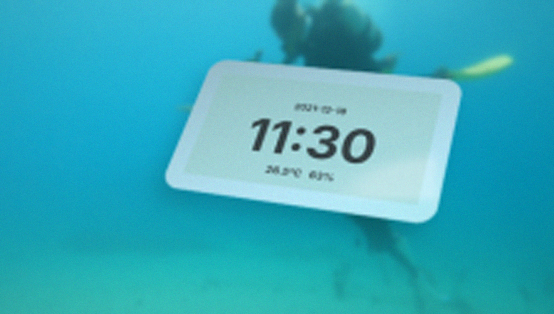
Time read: 11 h 30 min
